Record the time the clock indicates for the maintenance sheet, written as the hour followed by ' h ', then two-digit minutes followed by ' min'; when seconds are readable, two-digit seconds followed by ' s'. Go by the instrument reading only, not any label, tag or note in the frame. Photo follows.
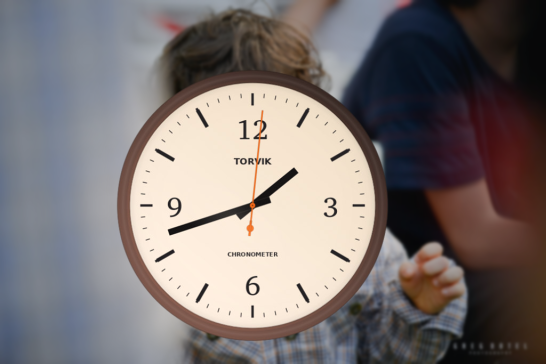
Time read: 1 h 42 min 01 s
